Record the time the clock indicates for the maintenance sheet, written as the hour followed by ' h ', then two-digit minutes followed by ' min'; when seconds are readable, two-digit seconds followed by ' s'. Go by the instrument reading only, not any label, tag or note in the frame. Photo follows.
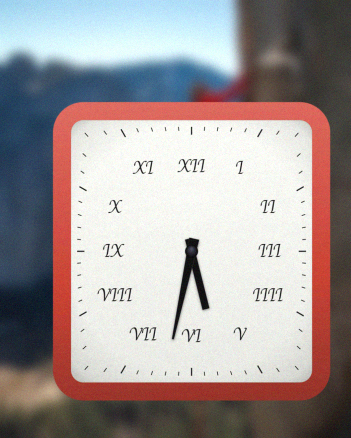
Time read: 5 h 32 min
